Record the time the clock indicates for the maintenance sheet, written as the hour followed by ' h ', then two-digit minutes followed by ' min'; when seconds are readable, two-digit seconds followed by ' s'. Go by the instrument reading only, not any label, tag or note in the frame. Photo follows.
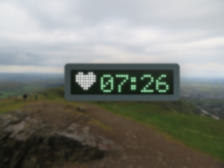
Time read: 7 h 26 min
